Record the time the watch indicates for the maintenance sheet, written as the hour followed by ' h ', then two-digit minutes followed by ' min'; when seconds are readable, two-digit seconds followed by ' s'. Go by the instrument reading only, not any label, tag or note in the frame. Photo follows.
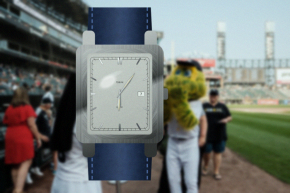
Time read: 6 h 06 min
